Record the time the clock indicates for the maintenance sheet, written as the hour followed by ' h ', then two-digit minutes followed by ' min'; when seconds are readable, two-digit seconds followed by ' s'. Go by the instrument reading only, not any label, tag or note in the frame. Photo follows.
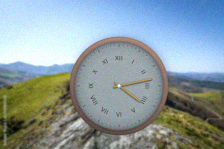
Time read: 4 h 13 min
